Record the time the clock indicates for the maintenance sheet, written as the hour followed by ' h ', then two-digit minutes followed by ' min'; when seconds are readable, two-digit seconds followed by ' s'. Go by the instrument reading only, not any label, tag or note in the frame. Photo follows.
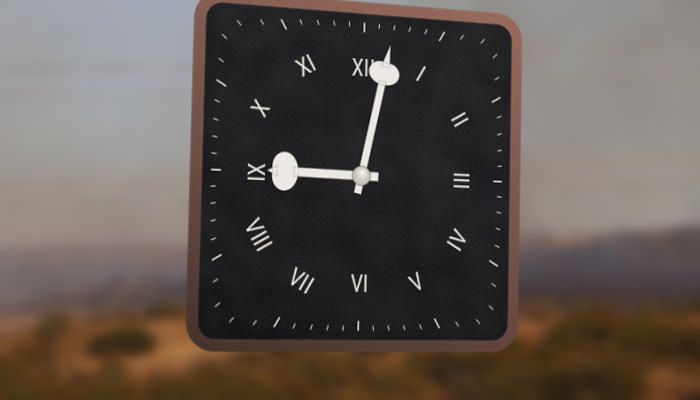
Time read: 9 h 02 min
